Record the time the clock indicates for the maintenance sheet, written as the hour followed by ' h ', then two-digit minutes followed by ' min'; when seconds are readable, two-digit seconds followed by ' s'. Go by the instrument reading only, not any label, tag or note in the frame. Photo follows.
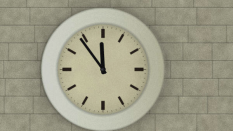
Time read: 11 h 54 min
